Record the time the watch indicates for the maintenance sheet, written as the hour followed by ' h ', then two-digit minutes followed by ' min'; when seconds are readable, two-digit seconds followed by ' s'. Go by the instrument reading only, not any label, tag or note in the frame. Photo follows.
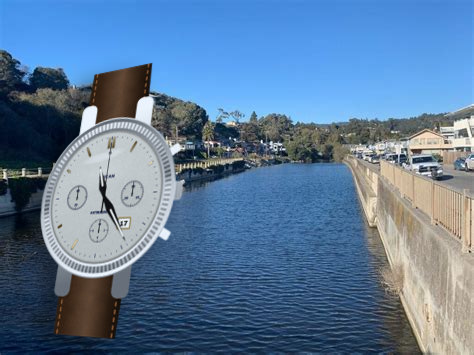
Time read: 11 h 24 min
